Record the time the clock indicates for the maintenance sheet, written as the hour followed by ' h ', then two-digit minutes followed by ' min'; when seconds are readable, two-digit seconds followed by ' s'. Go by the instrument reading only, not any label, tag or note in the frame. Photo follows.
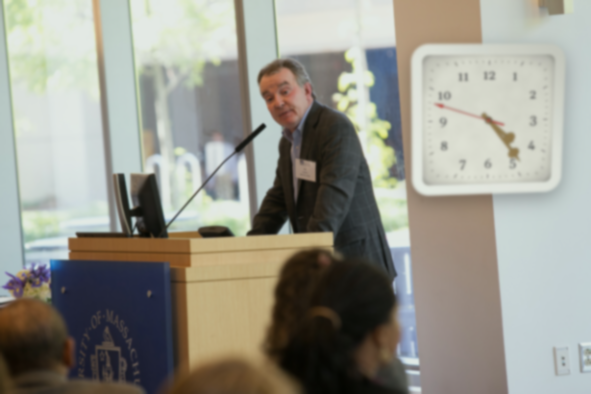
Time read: 4 h 23 min 48 s
